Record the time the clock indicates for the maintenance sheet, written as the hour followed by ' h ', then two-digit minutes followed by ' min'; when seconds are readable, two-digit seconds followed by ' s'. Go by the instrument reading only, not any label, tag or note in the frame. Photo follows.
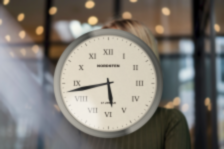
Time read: 5 h 43 min
